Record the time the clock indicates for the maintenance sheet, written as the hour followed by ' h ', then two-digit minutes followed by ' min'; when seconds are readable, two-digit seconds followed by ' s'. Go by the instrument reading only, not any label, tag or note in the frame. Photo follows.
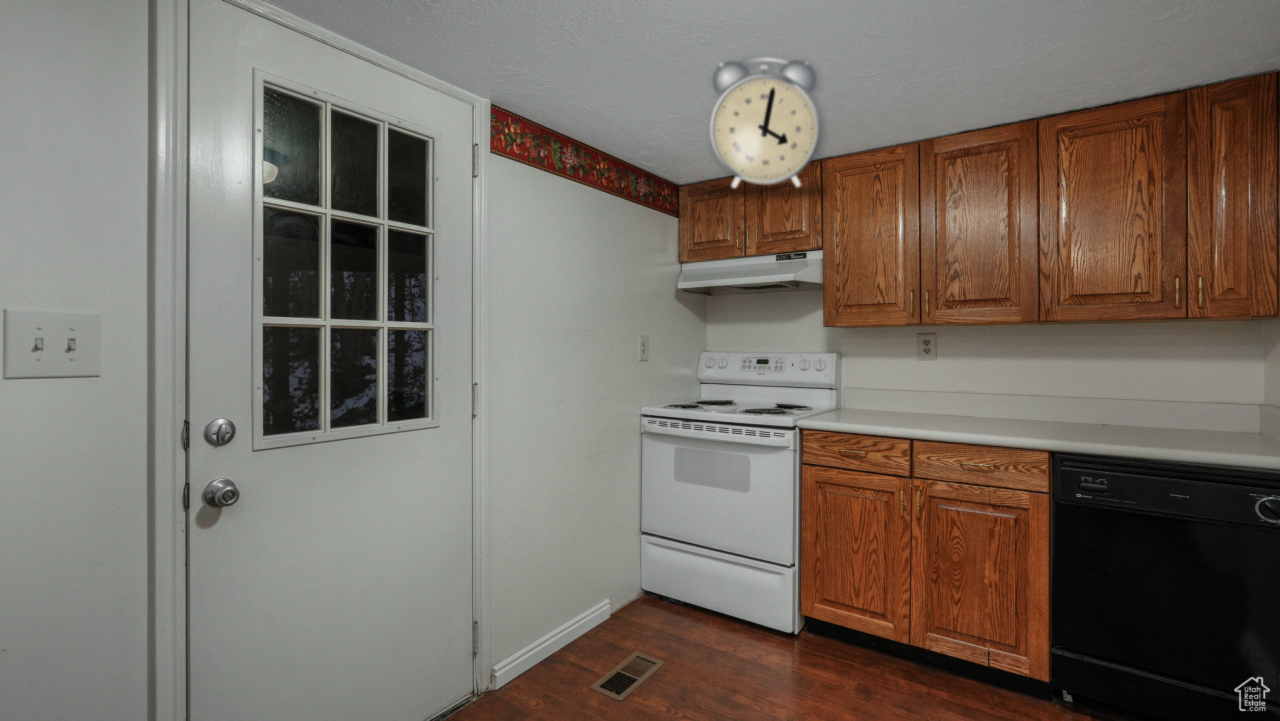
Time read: 4 h 02 min
